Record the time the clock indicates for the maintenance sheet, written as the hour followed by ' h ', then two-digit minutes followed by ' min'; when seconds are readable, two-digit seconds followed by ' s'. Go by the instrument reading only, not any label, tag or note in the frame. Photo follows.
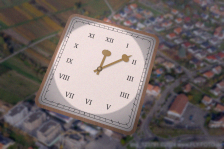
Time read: 12 h 08 min
